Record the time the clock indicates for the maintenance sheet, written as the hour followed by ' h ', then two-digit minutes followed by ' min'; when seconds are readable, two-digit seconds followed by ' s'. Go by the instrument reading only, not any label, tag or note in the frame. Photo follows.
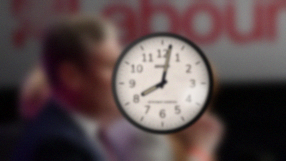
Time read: 8 h 02 min
